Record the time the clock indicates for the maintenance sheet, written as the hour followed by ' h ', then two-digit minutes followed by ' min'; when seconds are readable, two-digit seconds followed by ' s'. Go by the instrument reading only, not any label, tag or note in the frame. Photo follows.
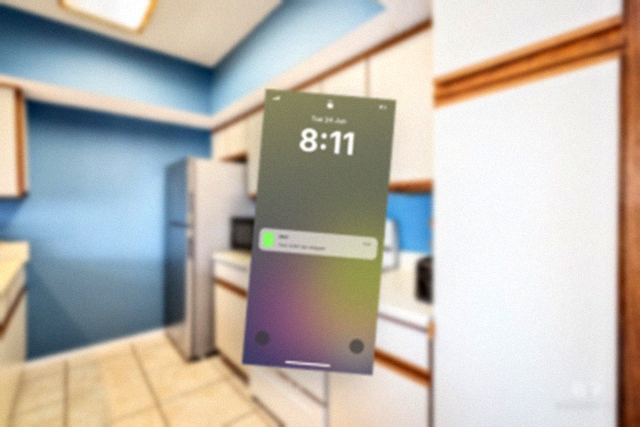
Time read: 8 h 11 min
